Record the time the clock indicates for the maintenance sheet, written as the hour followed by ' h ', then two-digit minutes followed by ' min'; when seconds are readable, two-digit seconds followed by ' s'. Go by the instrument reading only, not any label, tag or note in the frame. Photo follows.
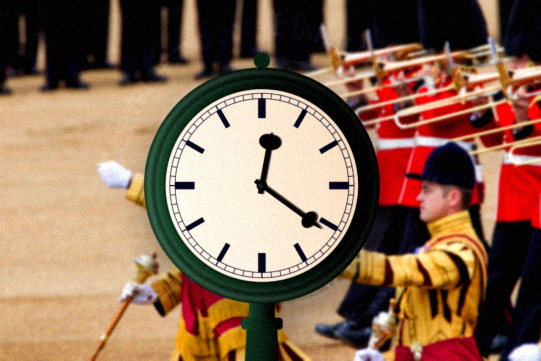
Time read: 12 h 21 min
